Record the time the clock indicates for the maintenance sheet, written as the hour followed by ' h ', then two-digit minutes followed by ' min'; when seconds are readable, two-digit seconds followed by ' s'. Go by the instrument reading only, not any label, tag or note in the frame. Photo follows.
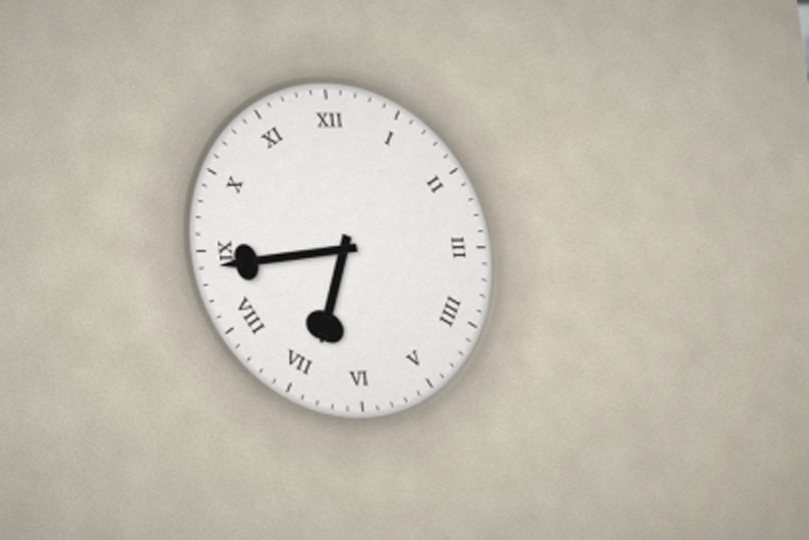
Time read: 6 h 44 min
